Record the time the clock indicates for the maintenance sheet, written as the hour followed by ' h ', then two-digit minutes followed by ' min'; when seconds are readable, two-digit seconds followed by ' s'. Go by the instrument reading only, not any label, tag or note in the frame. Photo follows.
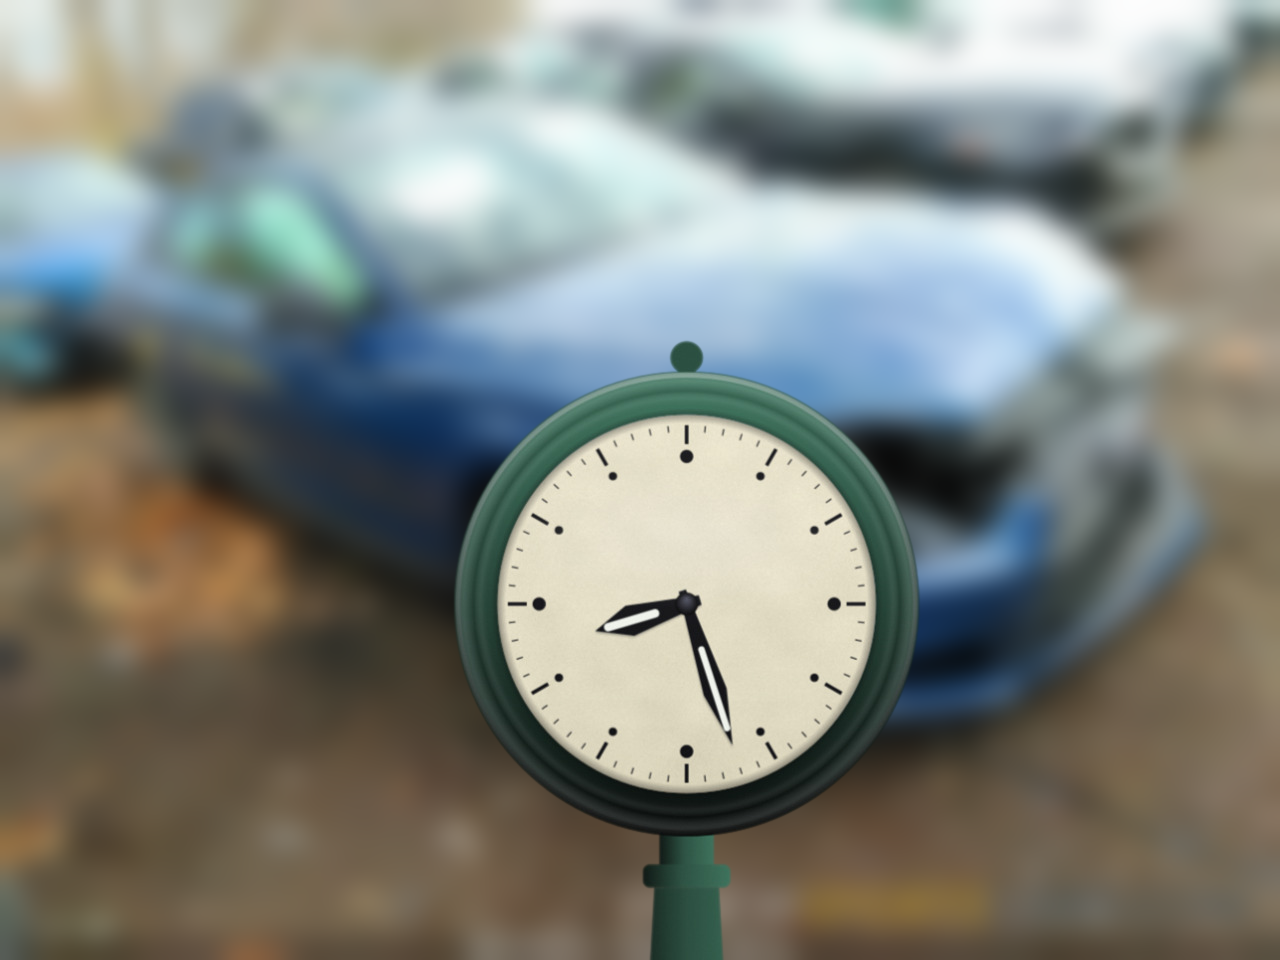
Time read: 8 h 27 min
